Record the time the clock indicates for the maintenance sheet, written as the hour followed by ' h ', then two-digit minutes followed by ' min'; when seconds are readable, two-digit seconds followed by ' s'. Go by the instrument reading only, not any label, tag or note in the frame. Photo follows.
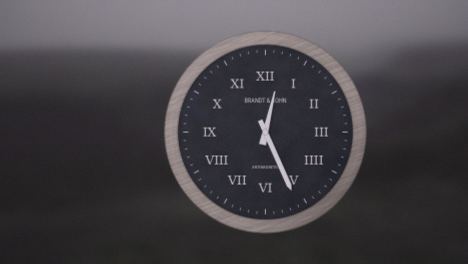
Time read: 12 h 26 min
